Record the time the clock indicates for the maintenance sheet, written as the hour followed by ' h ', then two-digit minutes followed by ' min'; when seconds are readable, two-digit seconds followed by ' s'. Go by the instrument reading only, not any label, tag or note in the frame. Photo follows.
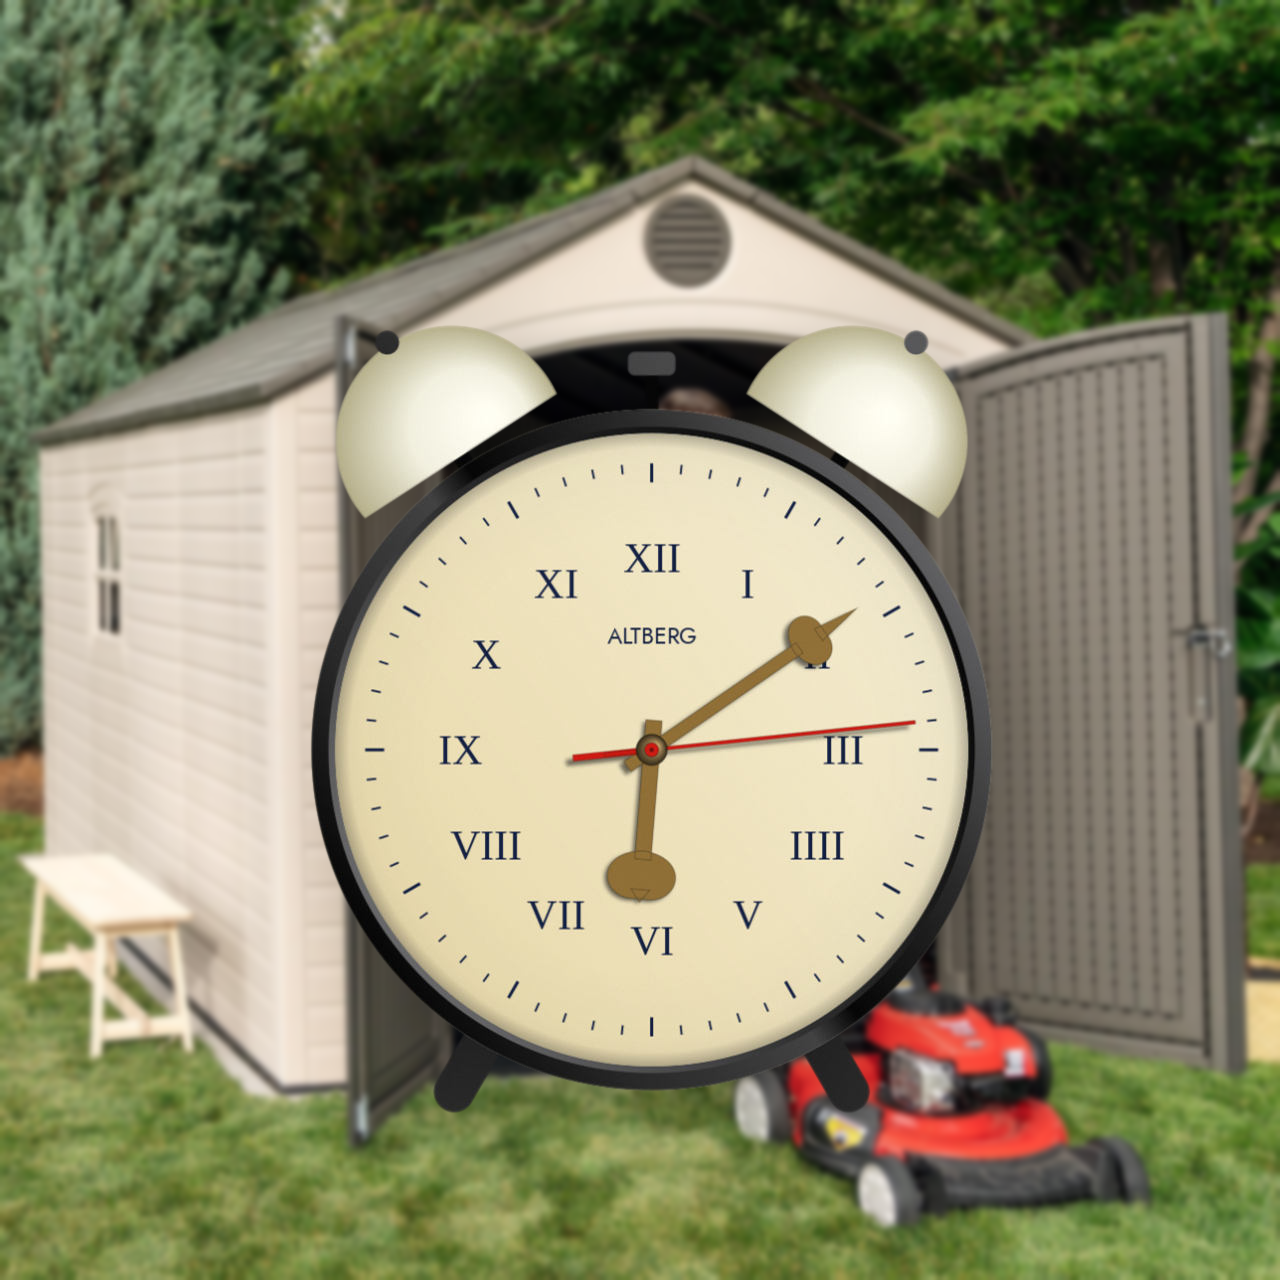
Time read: 6 h 09 min 14 s
